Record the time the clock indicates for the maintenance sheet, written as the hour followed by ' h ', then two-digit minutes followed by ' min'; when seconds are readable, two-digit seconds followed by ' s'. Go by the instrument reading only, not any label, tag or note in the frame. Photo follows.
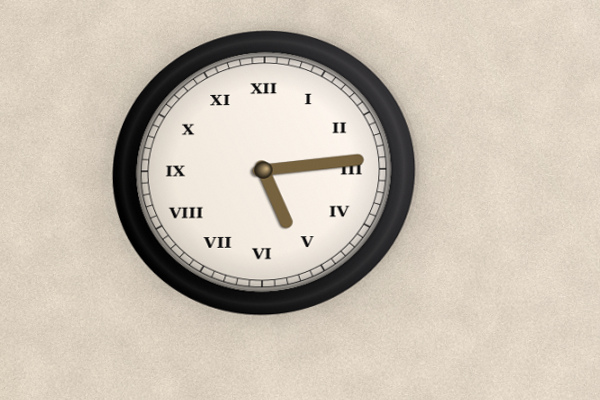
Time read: 5 h 14 min
